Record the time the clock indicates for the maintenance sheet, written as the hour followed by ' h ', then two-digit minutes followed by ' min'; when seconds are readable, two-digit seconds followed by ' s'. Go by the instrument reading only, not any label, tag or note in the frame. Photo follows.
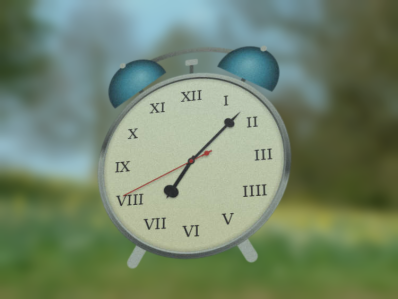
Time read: 7 h 07 min 41 s
